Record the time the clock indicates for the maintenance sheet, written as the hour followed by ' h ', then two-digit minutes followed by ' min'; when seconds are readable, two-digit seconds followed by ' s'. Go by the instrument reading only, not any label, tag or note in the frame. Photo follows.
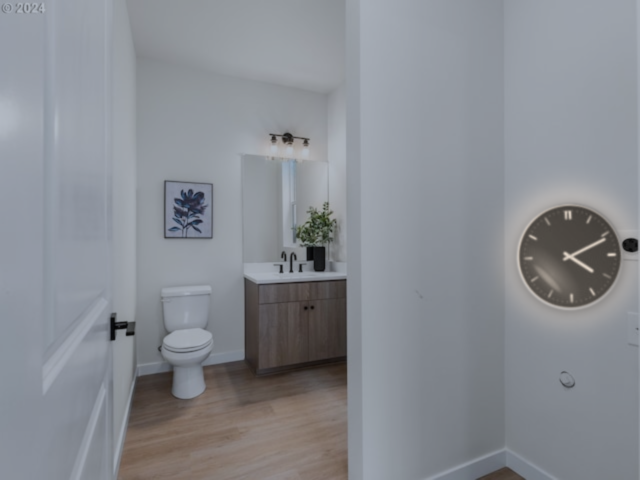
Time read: 4 h 11 min
